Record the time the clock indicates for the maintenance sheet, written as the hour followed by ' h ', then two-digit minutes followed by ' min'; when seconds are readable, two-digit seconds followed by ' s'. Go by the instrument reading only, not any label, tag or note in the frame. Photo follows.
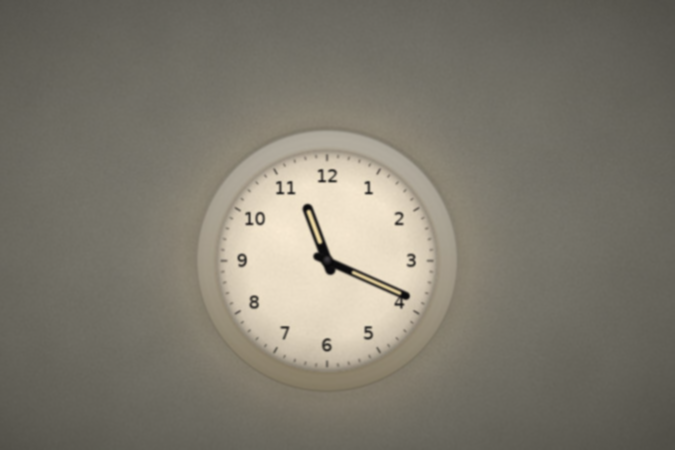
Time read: 11 h 19 min
